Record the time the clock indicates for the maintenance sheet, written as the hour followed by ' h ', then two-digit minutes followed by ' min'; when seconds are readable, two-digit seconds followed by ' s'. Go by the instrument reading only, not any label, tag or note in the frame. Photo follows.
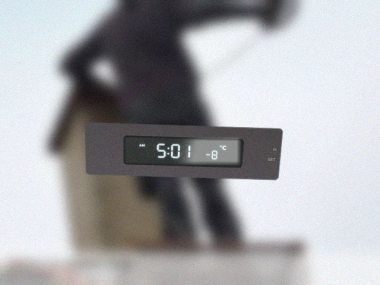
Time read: 5 h 01 min
